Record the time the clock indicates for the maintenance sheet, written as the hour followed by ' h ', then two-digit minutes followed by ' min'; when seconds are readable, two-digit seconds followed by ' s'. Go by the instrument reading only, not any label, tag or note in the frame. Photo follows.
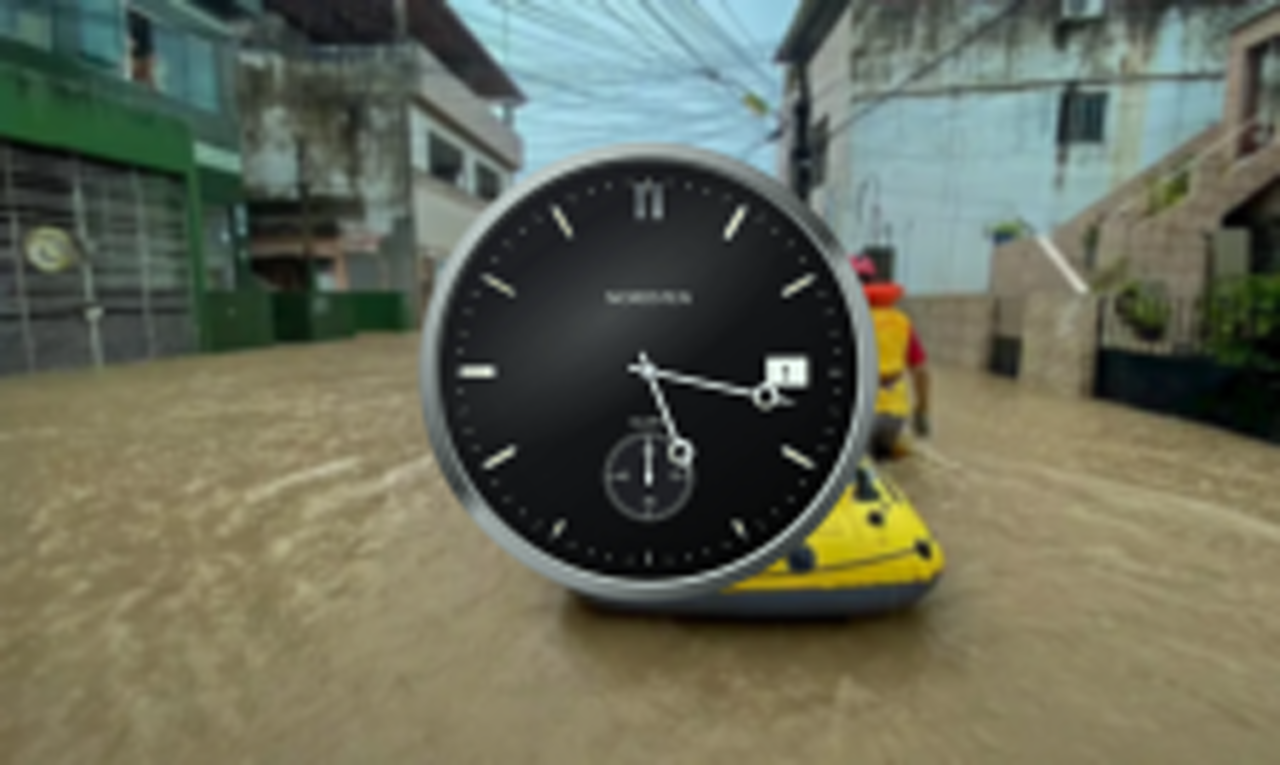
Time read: 5 h 17 min
